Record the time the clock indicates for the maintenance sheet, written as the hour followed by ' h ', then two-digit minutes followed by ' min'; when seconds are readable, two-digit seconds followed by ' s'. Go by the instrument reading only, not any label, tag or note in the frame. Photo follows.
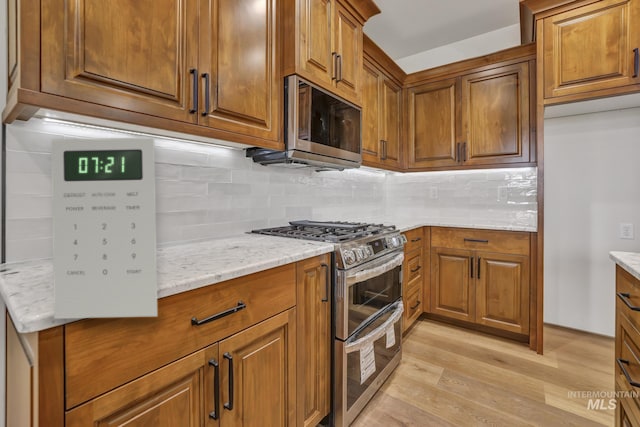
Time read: 7 h 21 min
